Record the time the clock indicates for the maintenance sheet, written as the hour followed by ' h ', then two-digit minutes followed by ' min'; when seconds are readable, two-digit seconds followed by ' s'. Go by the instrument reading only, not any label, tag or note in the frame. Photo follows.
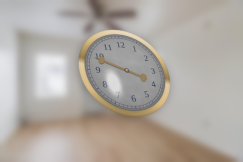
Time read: 3 h 49 min
